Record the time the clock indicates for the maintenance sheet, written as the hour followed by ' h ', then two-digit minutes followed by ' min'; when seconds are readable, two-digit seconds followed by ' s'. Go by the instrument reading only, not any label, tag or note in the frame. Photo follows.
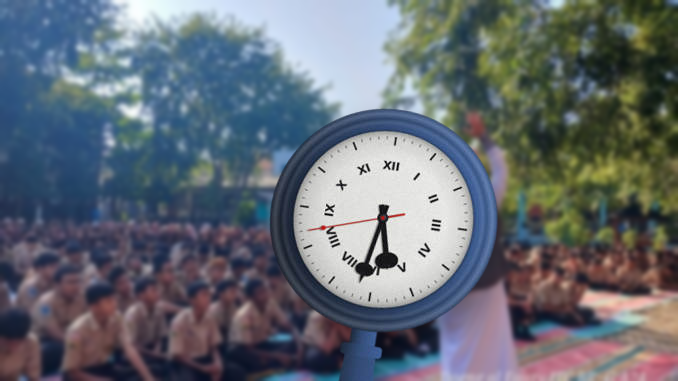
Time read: 5 h 31 min 42 s
